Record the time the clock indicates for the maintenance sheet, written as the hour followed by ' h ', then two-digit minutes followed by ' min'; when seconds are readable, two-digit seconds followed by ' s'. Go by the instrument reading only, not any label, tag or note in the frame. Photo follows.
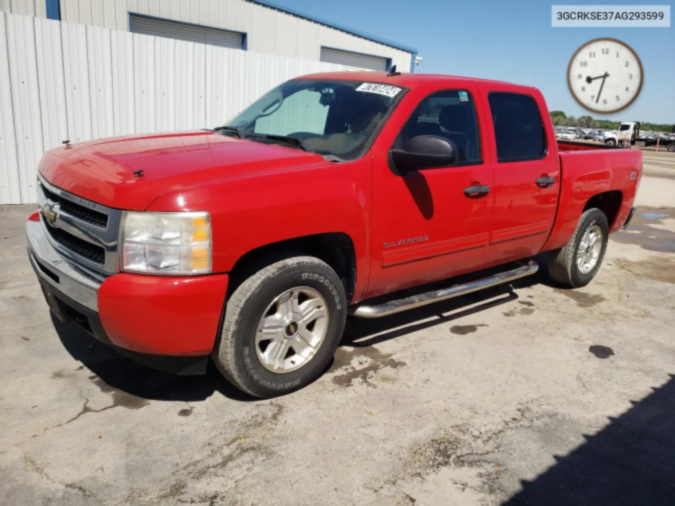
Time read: 8 h 33 min
